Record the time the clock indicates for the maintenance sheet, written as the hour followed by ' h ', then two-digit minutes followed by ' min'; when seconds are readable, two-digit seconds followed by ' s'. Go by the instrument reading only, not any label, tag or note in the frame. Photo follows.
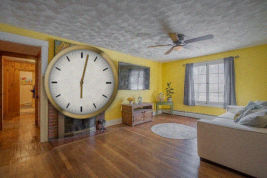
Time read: 6 h 02 min
